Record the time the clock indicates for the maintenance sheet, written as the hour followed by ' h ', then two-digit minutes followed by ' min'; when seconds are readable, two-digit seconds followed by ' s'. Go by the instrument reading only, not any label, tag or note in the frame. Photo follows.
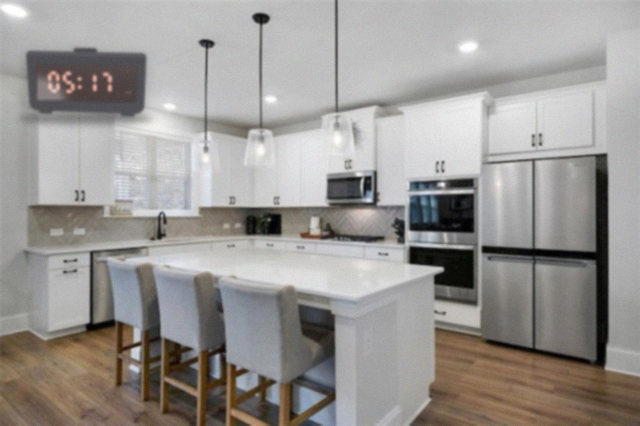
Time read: 5 h 17 min
